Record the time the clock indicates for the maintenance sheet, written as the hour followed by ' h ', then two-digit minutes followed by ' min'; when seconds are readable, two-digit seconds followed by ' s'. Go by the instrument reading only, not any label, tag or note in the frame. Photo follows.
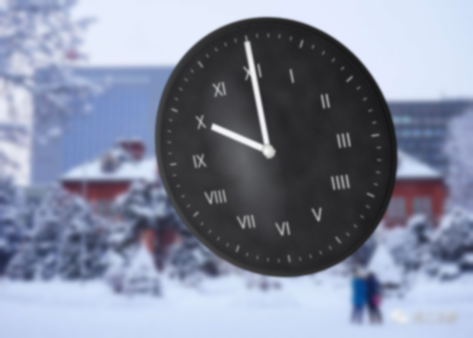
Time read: 10 h 00 min
